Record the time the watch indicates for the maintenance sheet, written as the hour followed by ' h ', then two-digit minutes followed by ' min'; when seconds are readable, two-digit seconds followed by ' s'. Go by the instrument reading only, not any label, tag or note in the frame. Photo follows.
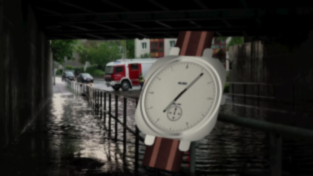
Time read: 7 h 06 min
